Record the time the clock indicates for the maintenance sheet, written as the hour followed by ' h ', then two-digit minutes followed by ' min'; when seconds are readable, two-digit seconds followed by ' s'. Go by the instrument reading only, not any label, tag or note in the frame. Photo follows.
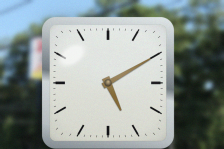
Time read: 5 h 10 min
